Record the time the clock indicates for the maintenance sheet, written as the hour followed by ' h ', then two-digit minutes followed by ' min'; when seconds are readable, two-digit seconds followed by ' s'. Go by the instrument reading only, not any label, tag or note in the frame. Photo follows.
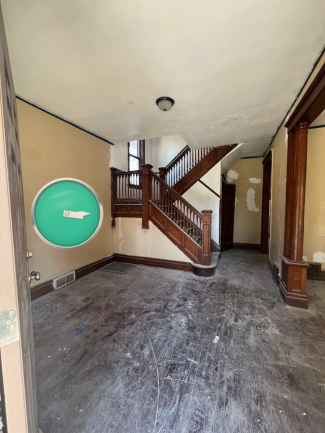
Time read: 3 h 15 min
